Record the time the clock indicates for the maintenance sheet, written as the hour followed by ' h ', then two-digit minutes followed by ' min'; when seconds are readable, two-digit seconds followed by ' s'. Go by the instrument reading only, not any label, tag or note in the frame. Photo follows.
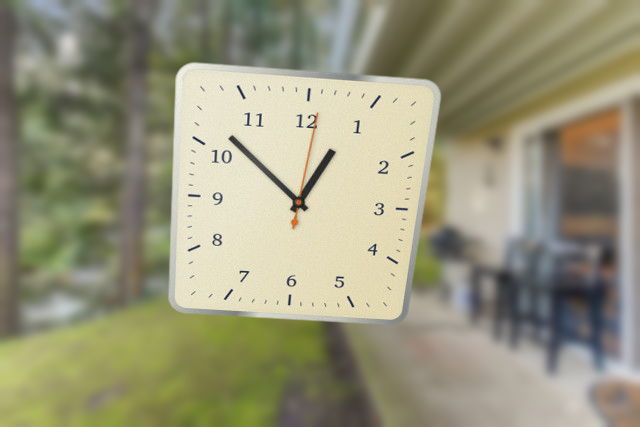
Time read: 12 h 52 min 01 s
